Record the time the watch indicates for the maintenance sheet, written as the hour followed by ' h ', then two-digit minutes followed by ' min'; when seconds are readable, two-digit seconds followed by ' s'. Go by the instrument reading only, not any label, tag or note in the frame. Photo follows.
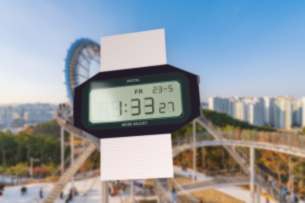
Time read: 1 h 33 min 27 s
